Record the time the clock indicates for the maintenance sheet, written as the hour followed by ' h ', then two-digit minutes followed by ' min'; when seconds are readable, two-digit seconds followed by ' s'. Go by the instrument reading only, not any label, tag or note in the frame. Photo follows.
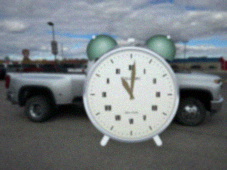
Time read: 11 h 01 min
